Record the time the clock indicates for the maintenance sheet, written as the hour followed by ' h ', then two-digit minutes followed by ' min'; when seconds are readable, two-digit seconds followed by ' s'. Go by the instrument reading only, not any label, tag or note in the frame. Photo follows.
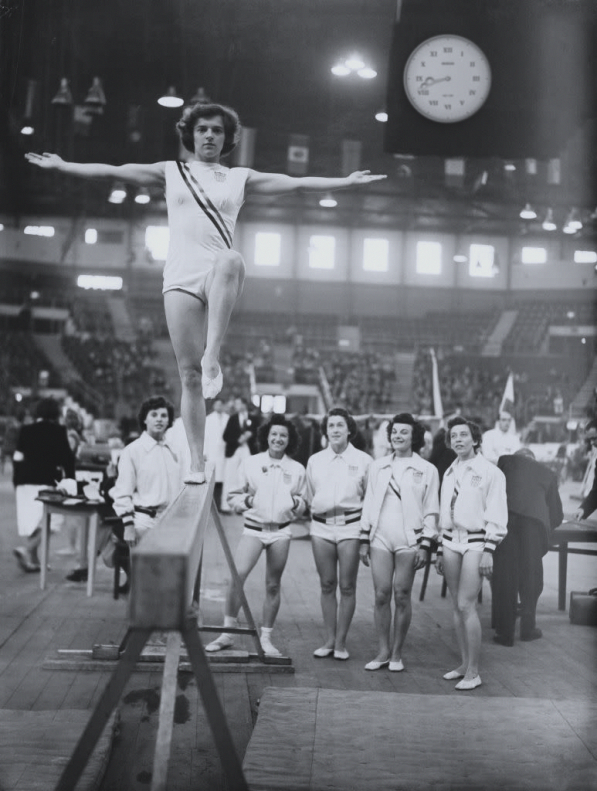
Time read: 8 h 42 min
